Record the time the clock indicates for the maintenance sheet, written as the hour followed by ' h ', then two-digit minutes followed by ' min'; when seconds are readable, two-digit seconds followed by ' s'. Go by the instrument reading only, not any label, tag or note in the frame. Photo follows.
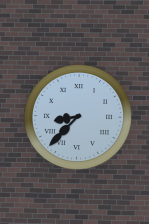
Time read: 8 h 37 min
